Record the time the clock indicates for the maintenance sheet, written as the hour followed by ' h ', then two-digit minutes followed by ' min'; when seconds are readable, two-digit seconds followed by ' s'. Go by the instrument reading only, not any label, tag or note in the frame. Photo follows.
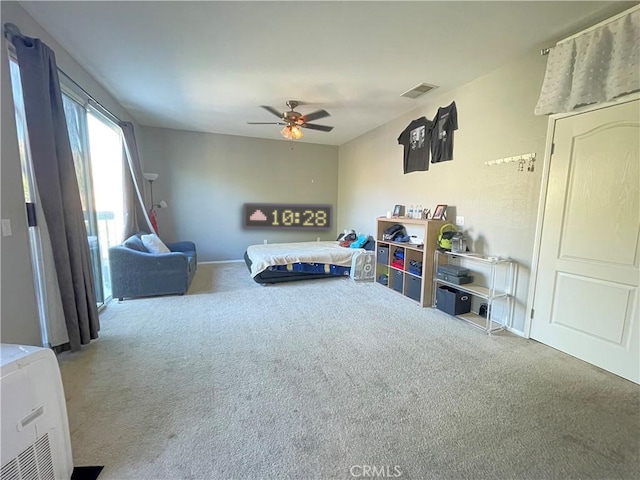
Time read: 10 h 28 min
